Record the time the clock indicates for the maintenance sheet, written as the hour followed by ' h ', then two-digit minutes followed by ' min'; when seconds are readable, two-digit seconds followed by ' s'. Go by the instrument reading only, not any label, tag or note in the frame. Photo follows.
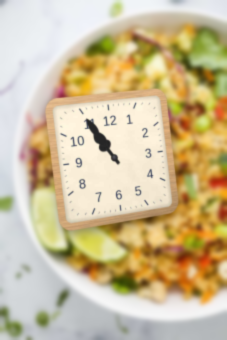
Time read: 10 h 55 min
